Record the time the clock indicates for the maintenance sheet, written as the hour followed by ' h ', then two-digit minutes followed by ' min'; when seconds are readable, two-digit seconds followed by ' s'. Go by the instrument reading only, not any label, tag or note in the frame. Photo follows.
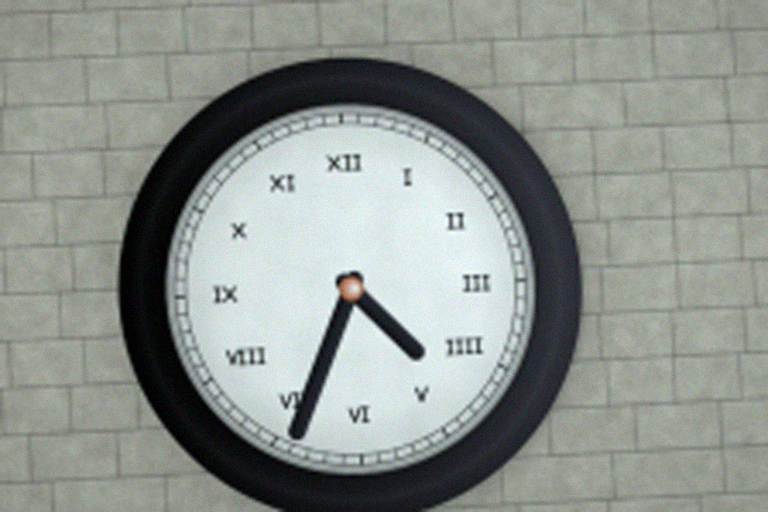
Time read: 4 h 34 min
